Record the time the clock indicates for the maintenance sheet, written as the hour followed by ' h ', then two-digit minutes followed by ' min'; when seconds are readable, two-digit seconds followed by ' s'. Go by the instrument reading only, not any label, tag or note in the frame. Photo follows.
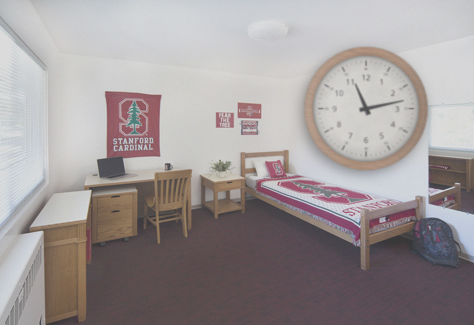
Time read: 11 h 13 min
